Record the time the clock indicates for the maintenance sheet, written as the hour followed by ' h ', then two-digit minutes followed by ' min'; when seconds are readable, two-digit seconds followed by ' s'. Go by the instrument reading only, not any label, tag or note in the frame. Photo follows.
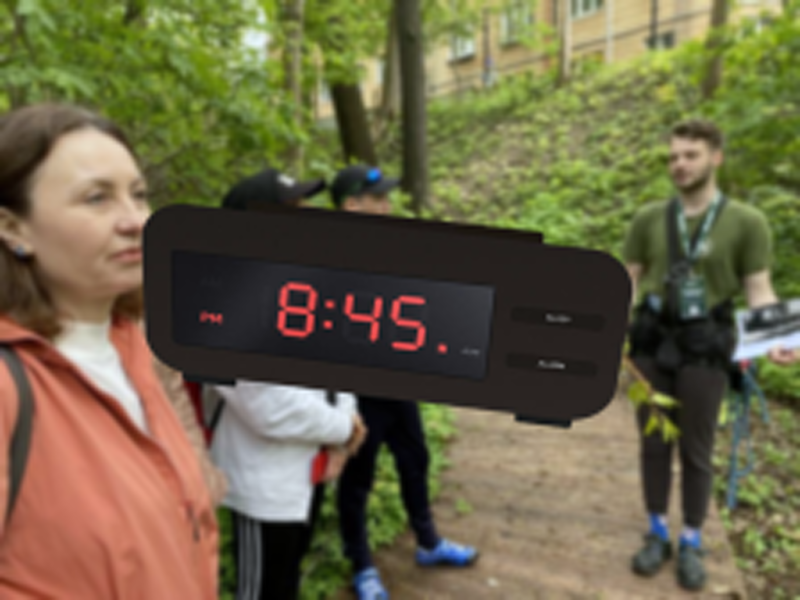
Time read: 8 h 45 min
